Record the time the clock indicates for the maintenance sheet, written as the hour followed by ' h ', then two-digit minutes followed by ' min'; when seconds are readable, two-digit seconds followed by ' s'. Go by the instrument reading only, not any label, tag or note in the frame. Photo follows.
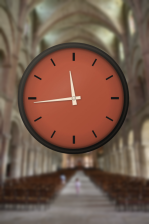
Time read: 11 h 44 min
